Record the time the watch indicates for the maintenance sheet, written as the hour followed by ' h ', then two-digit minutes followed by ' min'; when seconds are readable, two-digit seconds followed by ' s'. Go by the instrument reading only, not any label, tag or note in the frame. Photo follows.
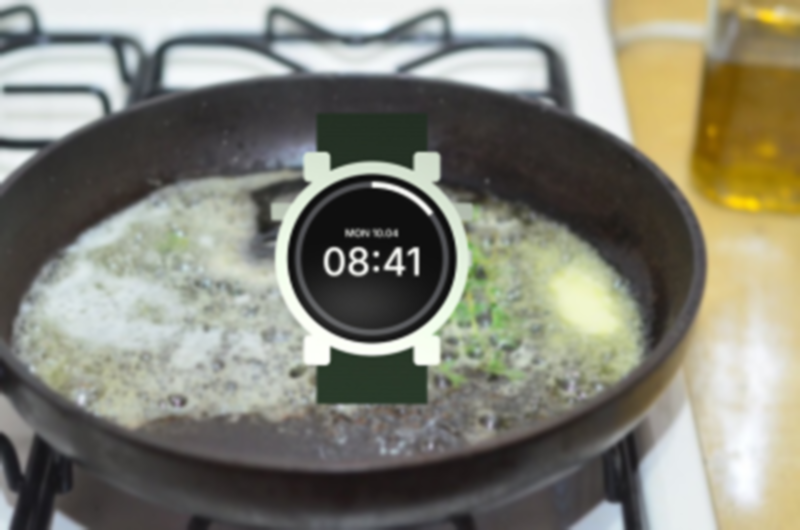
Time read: 8 h 41 min
